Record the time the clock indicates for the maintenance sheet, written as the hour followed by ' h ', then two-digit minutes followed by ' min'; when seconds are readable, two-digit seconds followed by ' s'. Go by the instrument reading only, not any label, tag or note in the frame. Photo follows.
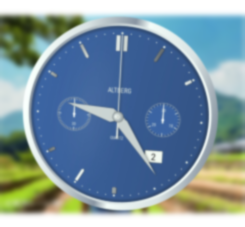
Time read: 9 h 24 min
